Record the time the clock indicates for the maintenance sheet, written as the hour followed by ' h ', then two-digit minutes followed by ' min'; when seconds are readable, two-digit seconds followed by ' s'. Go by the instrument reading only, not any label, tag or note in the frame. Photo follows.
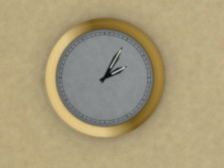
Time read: 2 h 05 min
